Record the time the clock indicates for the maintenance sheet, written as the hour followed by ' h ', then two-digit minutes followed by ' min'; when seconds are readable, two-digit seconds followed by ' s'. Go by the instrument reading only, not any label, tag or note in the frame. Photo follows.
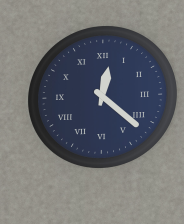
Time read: 12 h 22 min
